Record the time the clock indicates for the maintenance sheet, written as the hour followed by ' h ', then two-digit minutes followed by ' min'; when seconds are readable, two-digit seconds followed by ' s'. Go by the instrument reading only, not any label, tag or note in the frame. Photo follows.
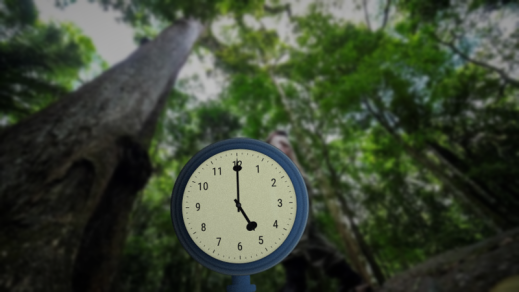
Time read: 5 h 00 min
